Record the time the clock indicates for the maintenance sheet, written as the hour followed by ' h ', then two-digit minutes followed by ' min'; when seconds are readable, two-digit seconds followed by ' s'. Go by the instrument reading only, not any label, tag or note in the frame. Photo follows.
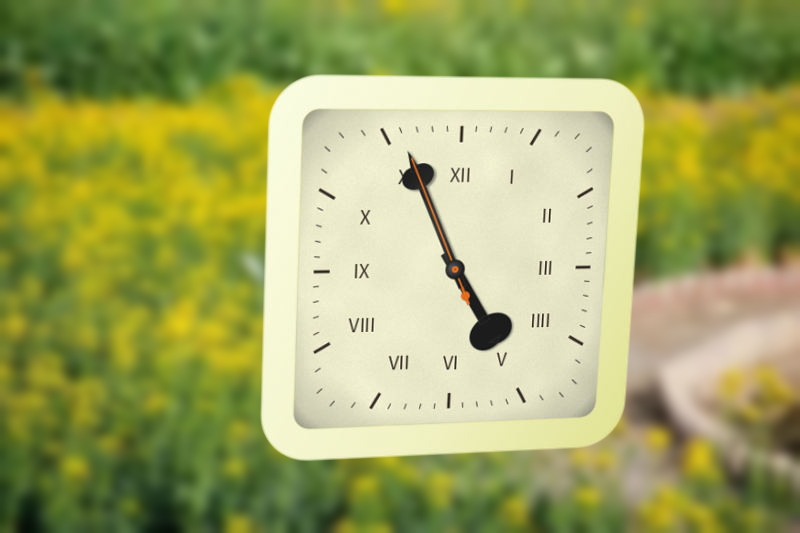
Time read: 4 h 55 min 56 s
